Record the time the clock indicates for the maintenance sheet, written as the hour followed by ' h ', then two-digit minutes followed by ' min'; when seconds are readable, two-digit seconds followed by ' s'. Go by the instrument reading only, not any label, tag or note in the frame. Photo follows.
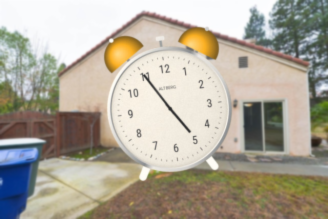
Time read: 4 h 55 min
